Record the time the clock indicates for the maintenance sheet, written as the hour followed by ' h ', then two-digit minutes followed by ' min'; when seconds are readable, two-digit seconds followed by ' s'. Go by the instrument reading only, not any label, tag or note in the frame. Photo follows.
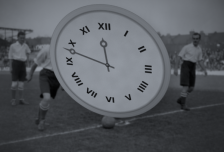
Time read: 11 h 48 min
